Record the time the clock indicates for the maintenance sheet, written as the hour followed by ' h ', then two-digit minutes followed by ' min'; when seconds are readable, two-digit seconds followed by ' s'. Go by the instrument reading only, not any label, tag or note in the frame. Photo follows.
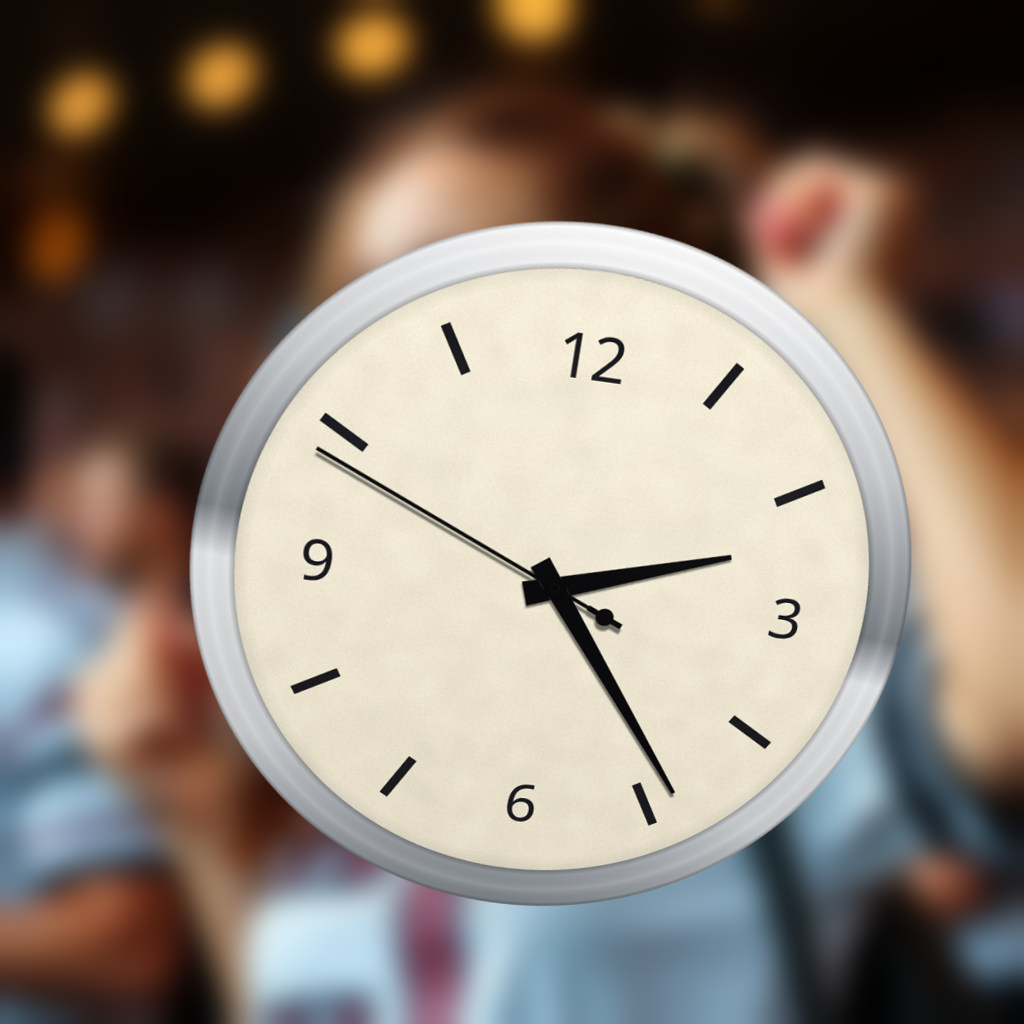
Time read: 2 h 23 min 49 s
